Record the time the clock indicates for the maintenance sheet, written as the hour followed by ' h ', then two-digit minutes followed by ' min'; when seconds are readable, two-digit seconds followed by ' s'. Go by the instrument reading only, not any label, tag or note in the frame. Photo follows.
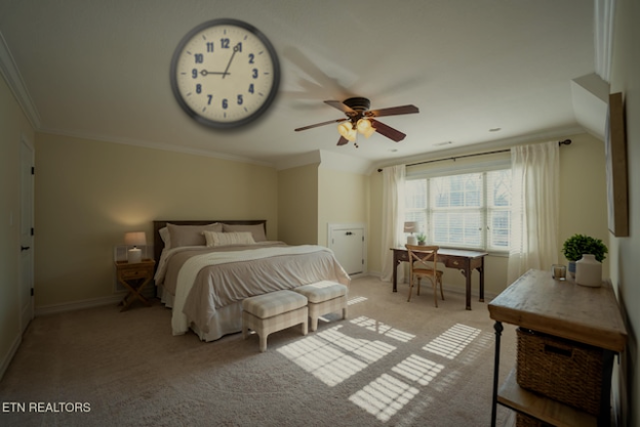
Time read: 9 h 04 min
